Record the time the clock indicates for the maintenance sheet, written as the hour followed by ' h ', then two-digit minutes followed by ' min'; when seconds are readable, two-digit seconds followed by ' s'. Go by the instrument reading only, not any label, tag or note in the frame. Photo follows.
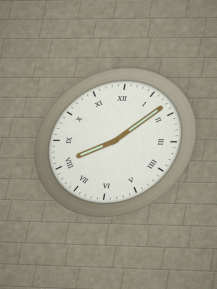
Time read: 8 h 08 min
